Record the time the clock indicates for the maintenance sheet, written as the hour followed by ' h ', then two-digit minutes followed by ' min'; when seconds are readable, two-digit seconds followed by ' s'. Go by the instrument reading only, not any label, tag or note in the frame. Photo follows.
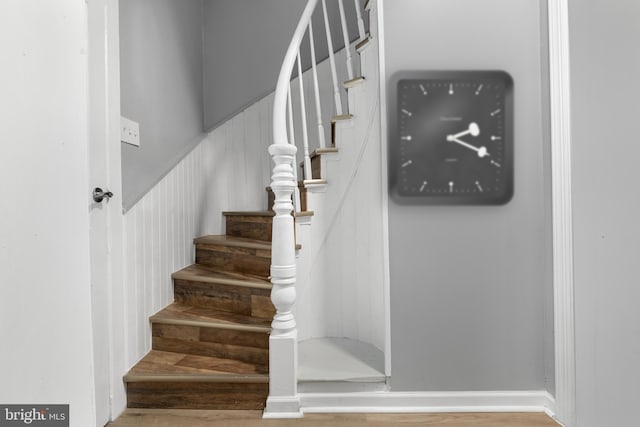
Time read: 2 h 19 min
